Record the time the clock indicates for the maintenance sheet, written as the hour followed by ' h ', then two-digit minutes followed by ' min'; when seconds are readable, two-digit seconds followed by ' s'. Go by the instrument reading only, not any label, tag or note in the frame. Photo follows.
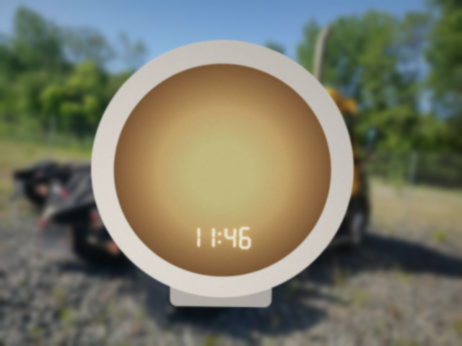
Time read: 11 h 46 min
